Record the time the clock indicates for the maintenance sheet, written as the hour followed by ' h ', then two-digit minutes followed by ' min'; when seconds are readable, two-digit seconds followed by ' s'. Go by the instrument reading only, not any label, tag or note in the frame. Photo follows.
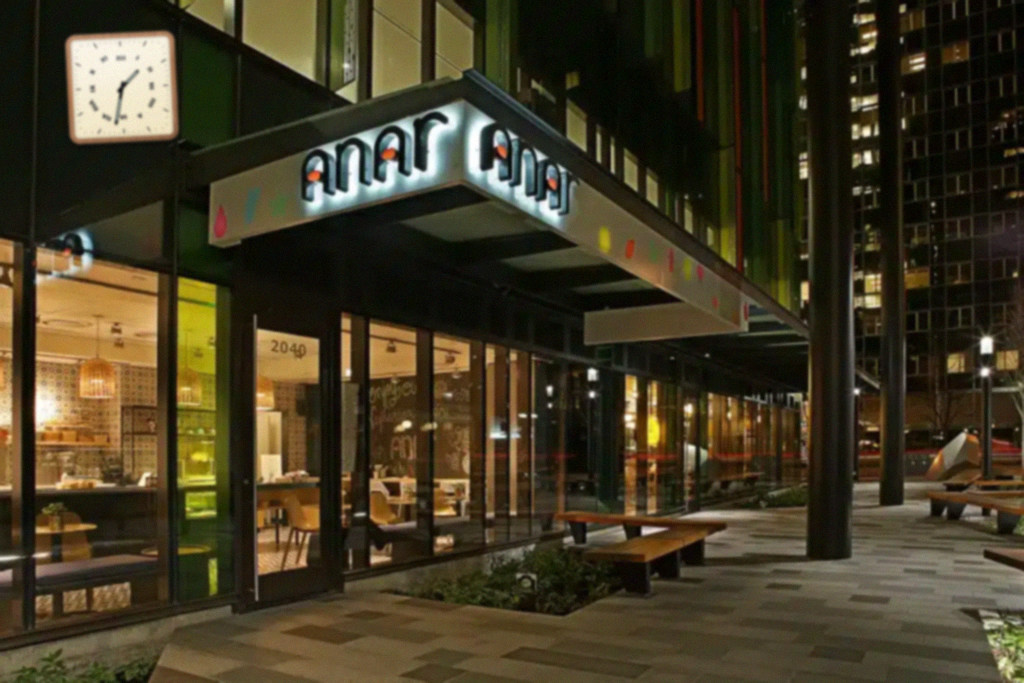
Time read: 1 h 32 min
